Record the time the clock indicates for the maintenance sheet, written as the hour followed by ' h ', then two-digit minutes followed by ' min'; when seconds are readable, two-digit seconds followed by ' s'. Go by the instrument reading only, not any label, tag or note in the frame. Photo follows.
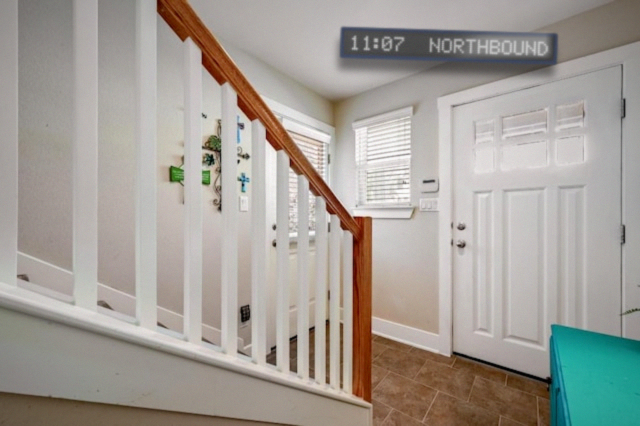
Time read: 11 h 07 min
